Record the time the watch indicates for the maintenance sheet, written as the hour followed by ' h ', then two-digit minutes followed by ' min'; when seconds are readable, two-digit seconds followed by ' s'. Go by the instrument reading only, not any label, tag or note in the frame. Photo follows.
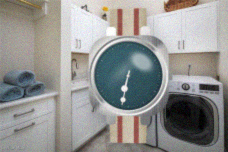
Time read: 6 h 32 min
